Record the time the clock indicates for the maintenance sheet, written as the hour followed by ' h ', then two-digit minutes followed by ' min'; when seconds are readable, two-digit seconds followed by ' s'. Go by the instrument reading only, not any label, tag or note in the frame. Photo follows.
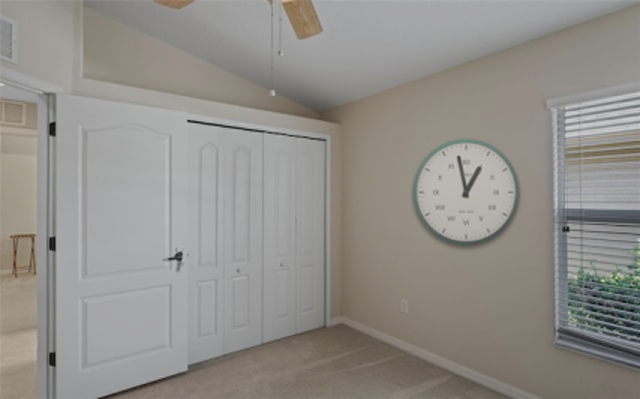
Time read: 12 h 58 min
